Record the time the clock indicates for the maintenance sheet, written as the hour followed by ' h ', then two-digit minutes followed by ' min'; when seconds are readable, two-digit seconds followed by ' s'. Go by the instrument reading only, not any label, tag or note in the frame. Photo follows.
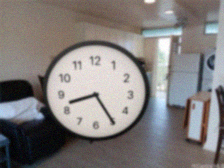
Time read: 8 h 25 min
